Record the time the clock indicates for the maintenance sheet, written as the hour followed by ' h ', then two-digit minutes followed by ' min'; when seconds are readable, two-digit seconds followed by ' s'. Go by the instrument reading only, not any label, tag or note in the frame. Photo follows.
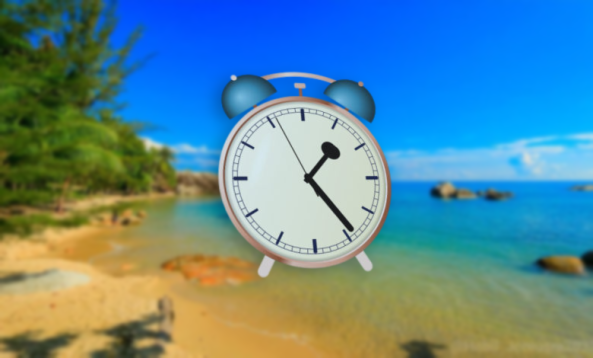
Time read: 1 h 23 min 56 s
